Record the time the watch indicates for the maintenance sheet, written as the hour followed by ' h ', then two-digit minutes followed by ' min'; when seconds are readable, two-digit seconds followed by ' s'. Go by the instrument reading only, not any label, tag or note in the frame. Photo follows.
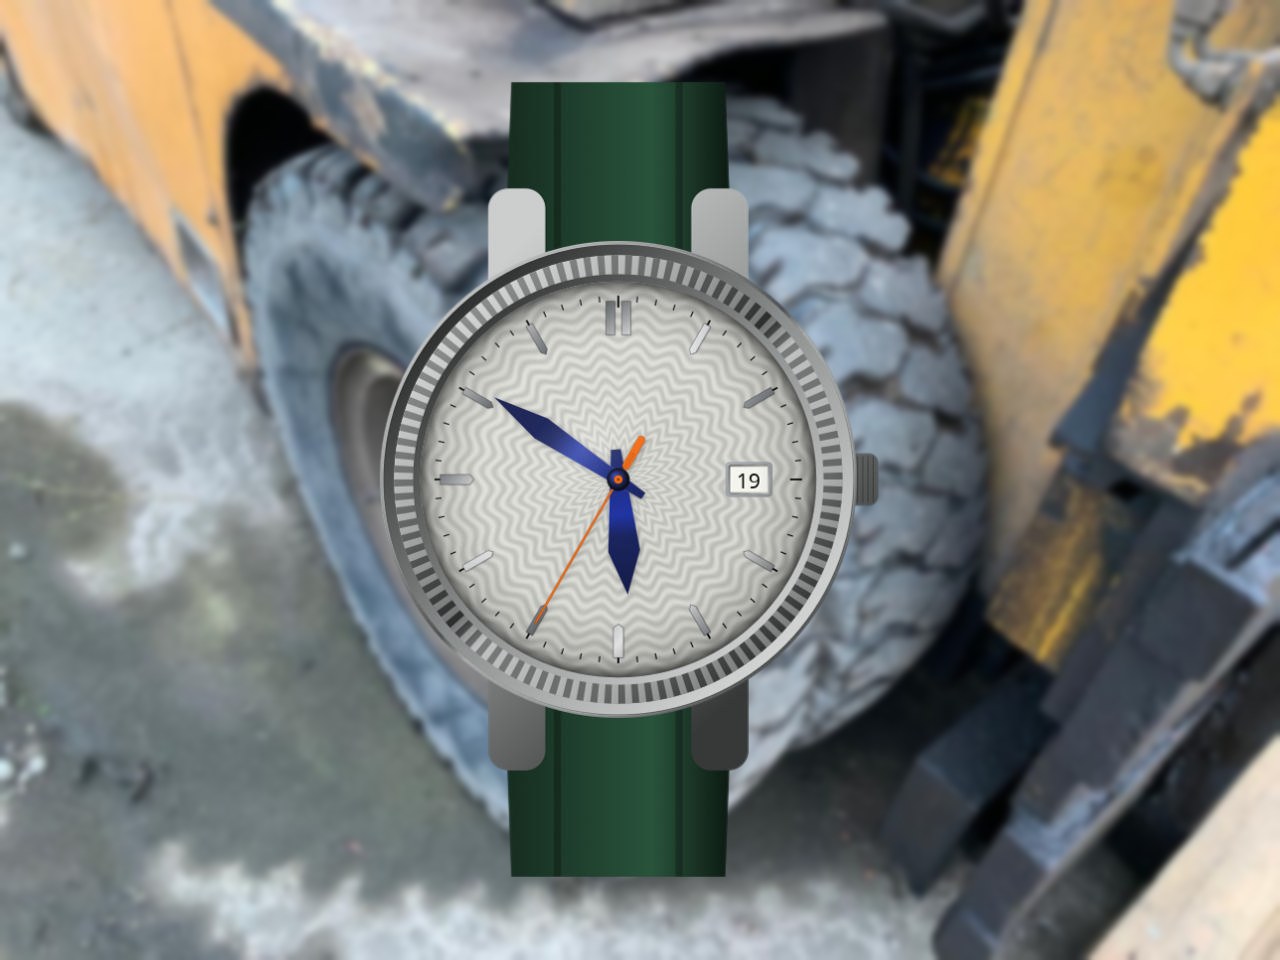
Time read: 5 h 50 min 35 s
